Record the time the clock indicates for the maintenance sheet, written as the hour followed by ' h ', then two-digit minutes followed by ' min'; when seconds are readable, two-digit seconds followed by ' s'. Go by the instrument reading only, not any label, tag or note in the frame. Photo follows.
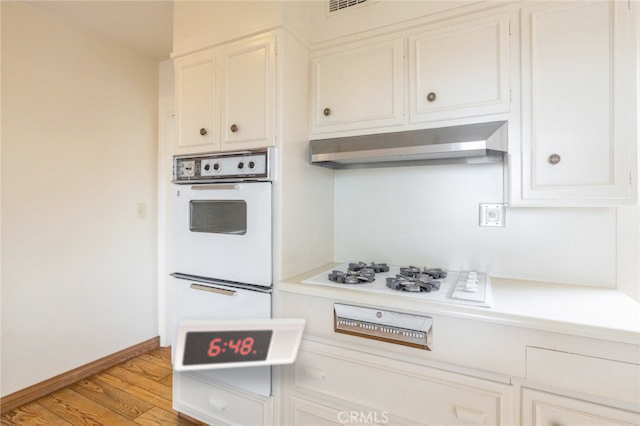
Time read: 6 h 48 min
